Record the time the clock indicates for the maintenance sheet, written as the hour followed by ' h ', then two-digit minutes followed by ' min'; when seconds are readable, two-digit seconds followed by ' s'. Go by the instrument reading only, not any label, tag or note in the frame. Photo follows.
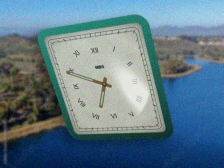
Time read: 6 h 49 min
